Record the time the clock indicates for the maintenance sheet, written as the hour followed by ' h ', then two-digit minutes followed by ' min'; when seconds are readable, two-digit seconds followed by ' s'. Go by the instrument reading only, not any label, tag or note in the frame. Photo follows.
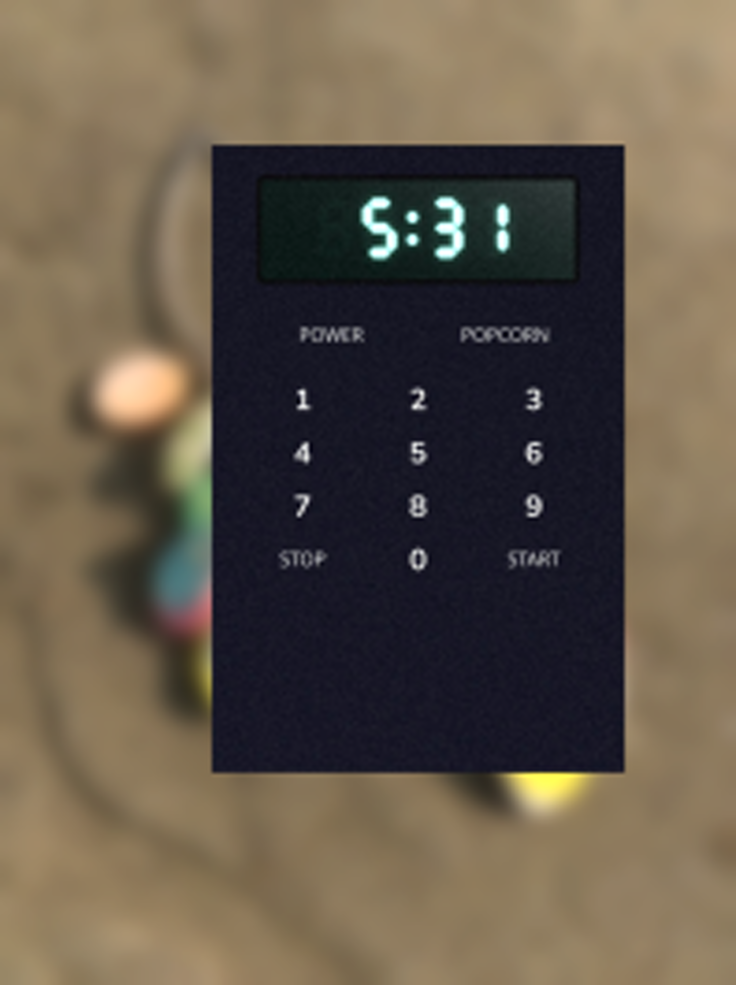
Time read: 5 h 31 min
